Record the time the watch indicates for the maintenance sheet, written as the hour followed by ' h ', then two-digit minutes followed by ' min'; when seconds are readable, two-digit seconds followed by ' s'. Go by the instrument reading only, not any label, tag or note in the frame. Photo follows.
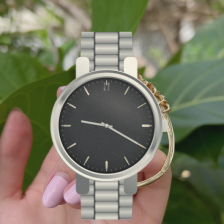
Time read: 9 h 20 min
